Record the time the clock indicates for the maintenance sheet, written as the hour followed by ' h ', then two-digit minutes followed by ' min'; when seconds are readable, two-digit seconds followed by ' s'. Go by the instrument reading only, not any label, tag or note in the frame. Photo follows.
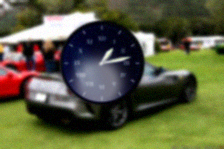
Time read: 1 h 13 min
